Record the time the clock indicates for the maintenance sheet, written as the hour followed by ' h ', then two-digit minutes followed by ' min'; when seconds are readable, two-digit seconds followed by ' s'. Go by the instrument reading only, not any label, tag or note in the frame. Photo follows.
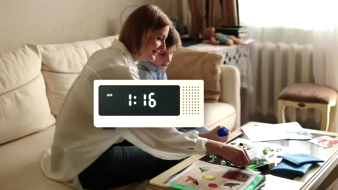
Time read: 1 h 16 min
